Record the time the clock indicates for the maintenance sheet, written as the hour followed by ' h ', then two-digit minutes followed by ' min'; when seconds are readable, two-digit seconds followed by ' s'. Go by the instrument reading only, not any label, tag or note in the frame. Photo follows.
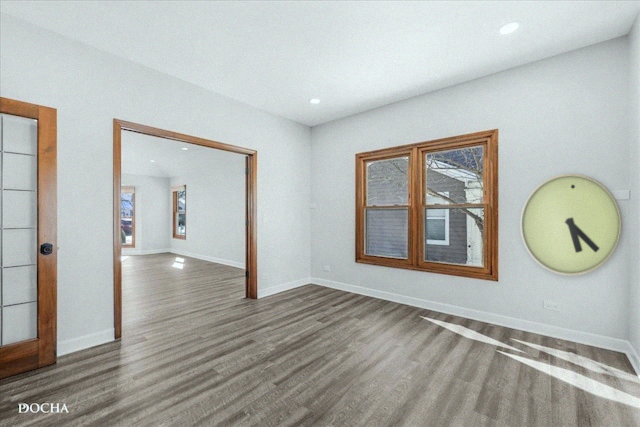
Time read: 5 h 22 min
